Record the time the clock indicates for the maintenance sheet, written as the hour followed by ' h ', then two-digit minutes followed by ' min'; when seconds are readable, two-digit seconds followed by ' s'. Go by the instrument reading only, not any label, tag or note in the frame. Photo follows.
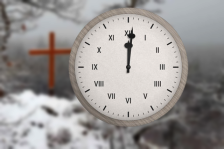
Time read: 12 h 01 min
